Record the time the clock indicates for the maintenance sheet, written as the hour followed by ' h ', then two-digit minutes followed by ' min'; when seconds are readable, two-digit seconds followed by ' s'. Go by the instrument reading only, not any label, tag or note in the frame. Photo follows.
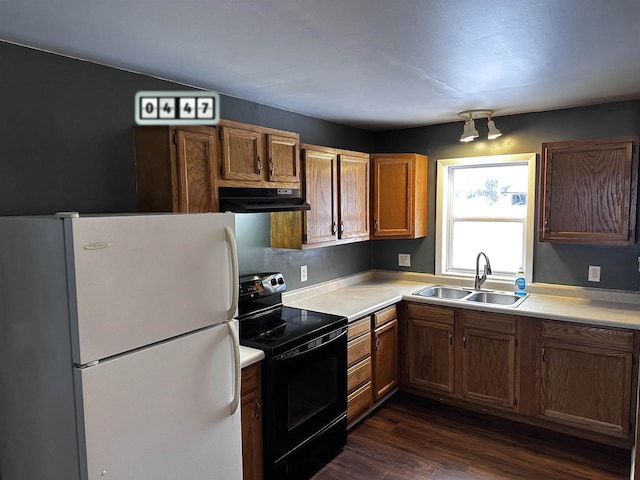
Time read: 4 h 47 min
